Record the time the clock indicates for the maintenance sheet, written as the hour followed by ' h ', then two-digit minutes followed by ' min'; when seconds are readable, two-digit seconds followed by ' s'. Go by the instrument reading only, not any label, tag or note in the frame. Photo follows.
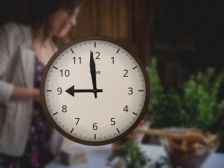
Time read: 8 h 59 min
